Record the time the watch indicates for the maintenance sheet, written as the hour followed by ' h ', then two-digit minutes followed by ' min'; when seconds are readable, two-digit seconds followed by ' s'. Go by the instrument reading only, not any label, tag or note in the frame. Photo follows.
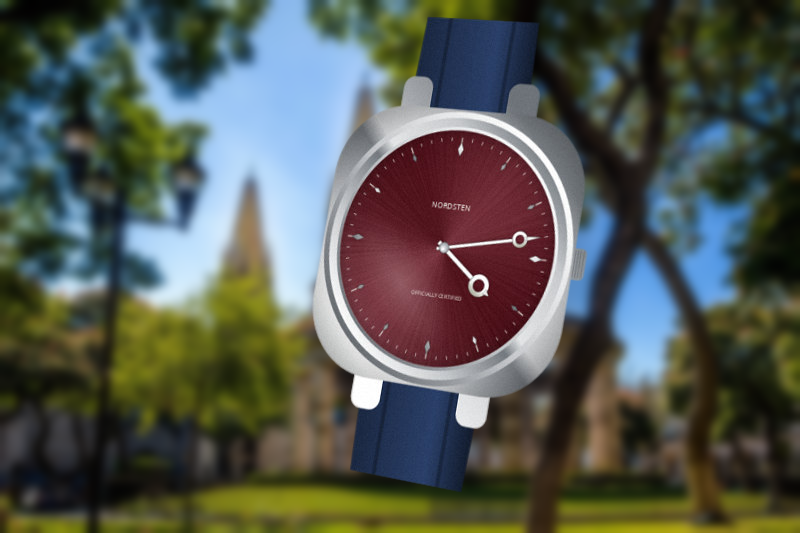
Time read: 4 h 13 min
